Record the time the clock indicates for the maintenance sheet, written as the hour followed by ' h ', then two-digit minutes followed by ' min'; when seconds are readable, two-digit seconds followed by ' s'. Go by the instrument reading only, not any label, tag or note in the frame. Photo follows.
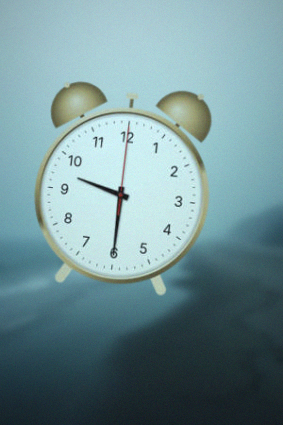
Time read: 9 h 30 min 00 s
